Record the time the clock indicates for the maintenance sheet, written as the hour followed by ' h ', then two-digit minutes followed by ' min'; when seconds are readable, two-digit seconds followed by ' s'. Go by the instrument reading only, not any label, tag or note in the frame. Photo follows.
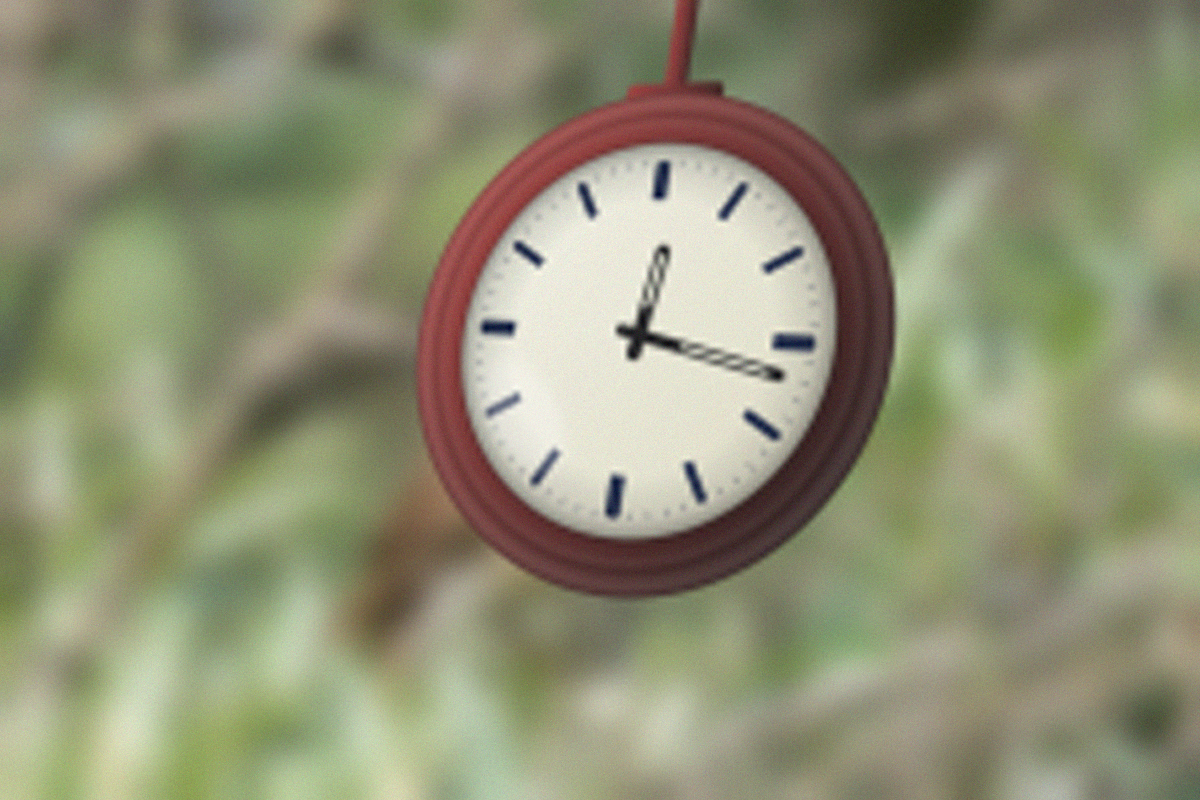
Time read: 12 h 17 min
